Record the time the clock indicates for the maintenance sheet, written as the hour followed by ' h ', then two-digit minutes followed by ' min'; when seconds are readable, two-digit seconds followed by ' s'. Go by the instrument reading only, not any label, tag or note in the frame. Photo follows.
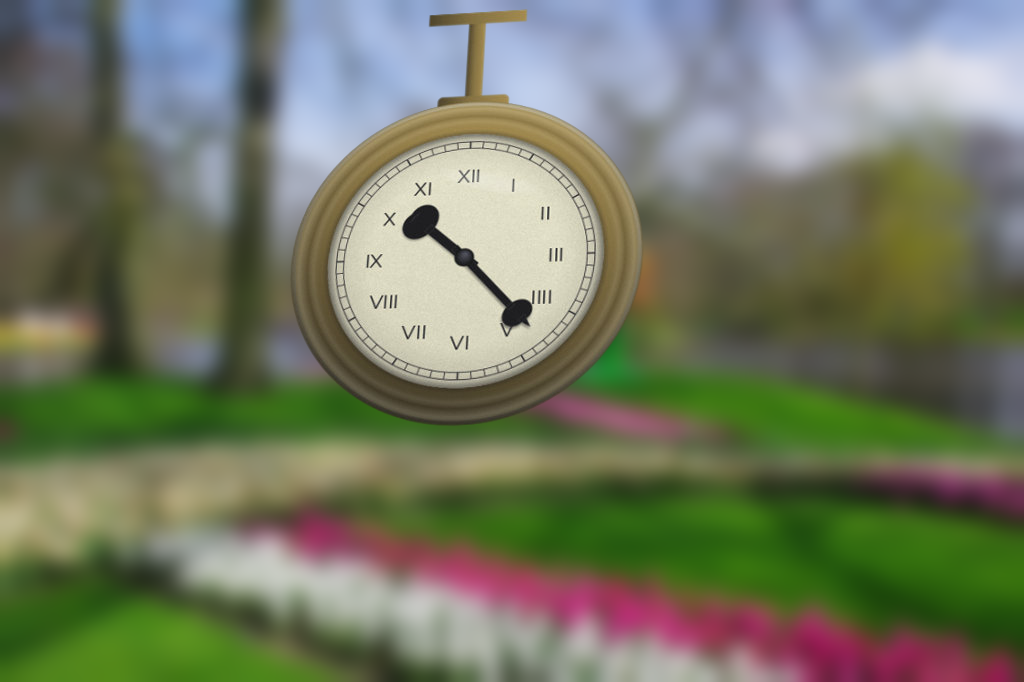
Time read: 10 h 23 min
